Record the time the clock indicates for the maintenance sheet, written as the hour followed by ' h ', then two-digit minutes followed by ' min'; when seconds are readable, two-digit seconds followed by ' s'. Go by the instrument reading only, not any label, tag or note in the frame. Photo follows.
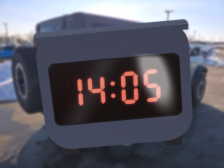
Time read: 14 h 05 min
